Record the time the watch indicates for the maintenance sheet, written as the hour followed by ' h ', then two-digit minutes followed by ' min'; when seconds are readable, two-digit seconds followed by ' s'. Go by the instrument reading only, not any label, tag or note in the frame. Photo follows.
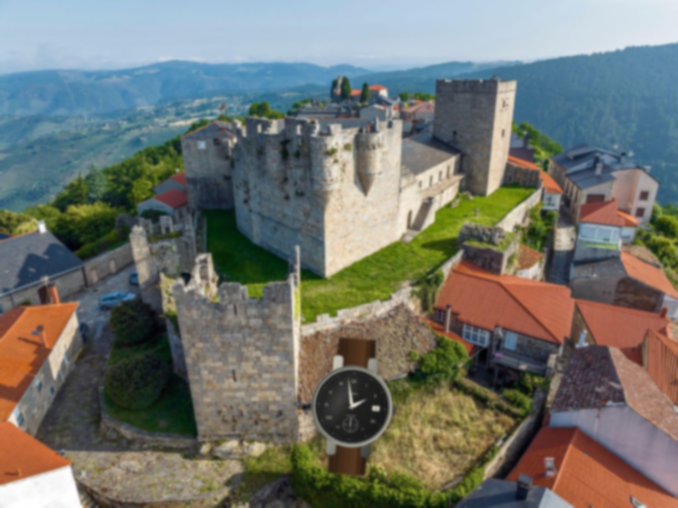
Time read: 1 h 58 min
